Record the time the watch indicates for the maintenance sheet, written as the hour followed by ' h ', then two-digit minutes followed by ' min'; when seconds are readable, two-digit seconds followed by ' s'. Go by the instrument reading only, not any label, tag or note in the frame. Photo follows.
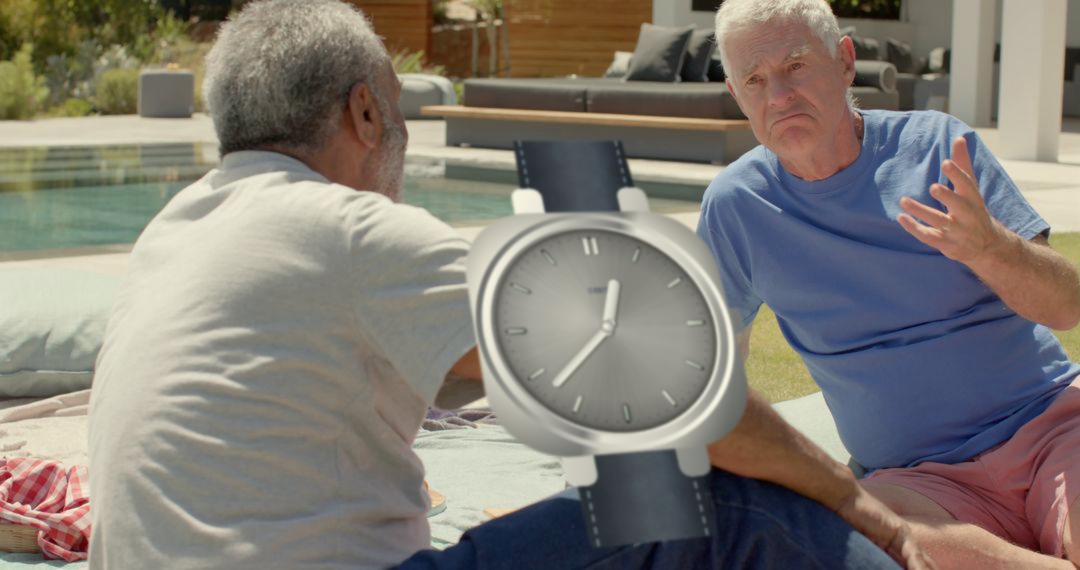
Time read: 12 h 38 min
